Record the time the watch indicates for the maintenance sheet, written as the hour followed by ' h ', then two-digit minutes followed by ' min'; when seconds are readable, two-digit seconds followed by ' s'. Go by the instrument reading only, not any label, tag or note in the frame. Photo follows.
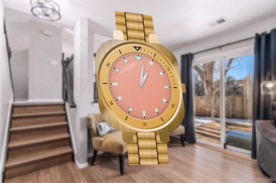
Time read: 1 h 02 min
